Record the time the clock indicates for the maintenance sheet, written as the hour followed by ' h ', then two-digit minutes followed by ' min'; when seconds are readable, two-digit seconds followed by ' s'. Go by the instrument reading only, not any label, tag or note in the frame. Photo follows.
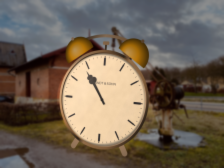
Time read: 10 h 54 min
